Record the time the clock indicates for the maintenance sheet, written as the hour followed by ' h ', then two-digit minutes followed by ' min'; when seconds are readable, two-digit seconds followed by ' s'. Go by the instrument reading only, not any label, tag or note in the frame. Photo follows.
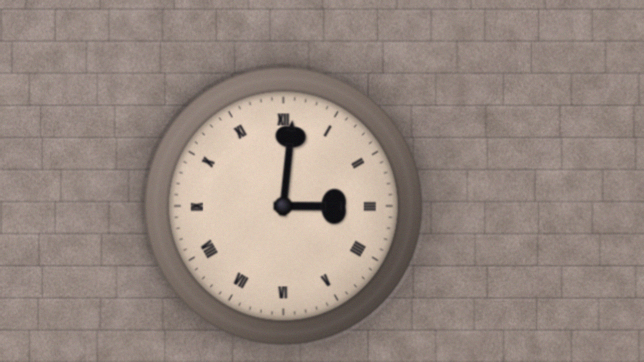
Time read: 3 h 01 min
